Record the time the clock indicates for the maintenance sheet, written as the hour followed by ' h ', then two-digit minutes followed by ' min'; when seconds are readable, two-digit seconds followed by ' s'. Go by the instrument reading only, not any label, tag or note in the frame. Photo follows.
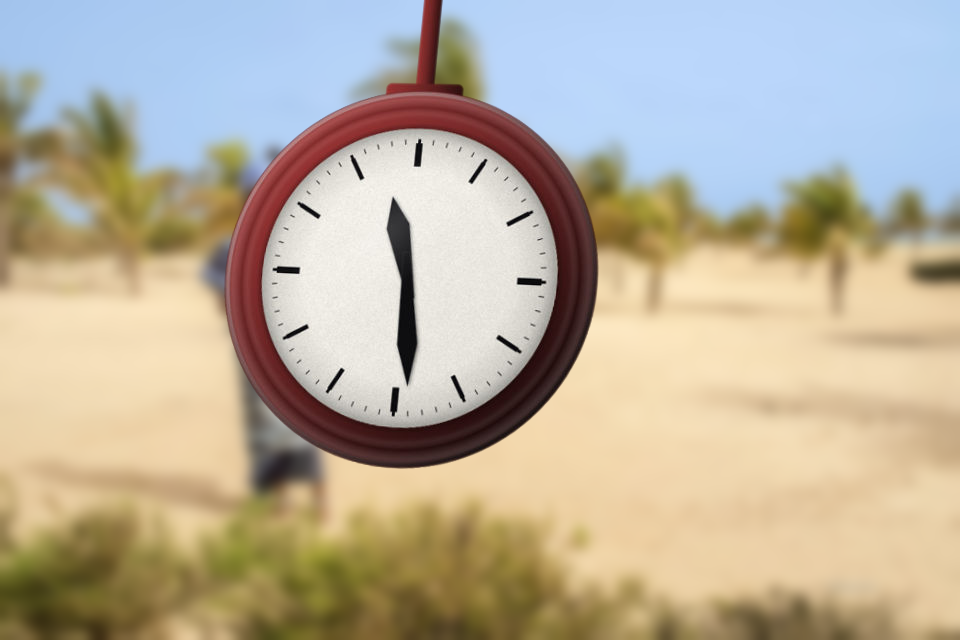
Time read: 11 h 29 min
